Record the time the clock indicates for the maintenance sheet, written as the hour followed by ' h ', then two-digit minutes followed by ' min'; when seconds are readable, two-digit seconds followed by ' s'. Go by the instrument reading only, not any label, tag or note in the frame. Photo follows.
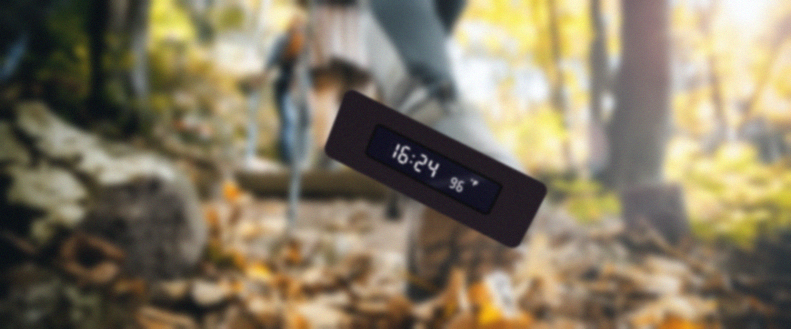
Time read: 16 h 24 min
